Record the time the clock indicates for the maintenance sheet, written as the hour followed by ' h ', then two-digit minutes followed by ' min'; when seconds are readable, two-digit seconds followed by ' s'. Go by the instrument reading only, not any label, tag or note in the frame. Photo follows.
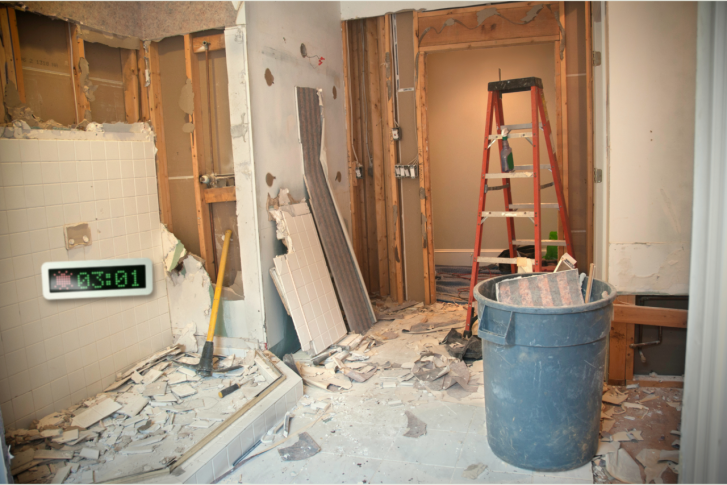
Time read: 3 h 01 min
